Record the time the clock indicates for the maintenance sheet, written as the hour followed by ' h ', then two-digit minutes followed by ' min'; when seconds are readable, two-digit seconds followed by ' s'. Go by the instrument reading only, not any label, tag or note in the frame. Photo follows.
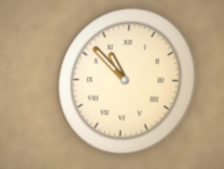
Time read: 10 h 52 min
